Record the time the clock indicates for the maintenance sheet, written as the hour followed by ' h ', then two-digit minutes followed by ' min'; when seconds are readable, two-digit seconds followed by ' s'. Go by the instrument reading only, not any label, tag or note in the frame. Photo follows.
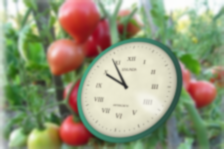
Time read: 9 h 54 min
